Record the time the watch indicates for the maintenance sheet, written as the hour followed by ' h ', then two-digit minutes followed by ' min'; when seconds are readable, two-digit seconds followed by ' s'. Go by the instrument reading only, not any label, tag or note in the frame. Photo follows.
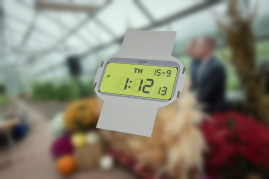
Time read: 1 h 12 min 13 s
